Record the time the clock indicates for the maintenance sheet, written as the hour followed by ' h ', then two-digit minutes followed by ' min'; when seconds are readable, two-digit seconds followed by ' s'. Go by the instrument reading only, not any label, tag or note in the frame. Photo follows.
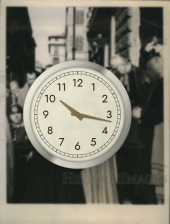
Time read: 10 h 17 min
